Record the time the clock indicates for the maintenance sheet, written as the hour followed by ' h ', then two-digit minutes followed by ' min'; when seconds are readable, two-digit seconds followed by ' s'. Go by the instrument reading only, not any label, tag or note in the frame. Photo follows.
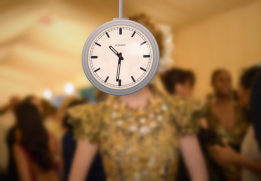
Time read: 10 h 31 min
